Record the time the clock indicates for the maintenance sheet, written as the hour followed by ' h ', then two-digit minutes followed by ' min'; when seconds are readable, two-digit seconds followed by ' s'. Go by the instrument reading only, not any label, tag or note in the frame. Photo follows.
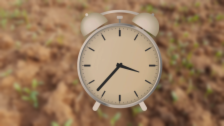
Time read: 3 h 37 min
